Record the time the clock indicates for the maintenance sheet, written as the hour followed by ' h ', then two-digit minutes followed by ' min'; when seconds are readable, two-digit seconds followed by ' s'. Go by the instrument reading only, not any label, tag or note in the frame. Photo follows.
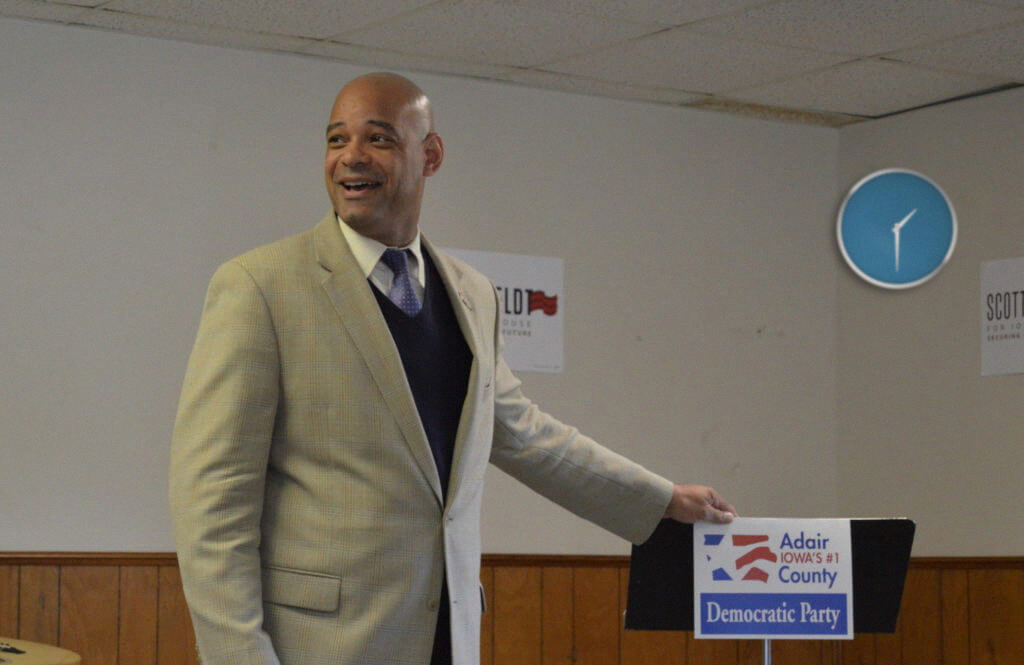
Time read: 1 h 30 min
